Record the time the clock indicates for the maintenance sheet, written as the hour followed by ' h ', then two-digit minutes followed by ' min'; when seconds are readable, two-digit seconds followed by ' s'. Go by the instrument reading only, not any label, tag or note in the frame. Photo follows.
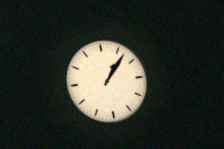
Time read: 1 h 07 min
